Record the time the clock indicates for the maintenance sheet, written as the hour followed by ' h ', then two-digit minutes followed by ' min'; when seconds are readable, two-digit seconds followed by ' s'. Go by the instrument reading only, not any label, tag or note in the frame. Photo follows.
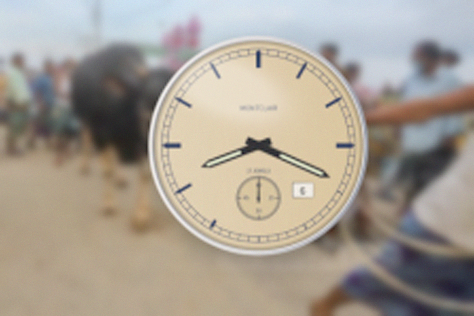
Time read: 8 h 19 min
